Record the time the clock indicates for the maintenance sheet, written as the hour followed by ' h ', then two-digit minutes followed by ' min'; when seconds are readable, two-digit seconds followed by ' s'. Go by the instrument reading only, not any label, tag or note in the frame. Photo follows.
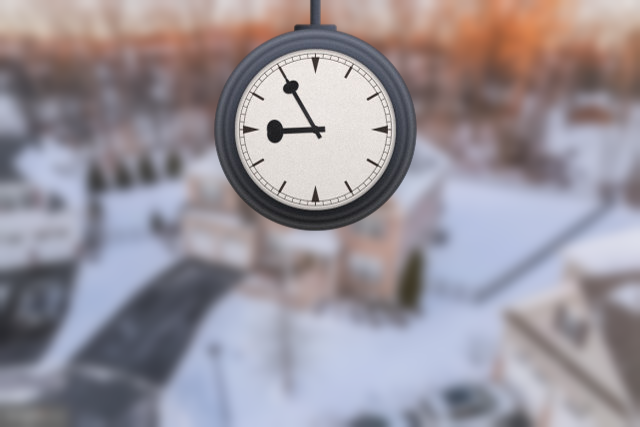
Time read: 8 h 55 min
